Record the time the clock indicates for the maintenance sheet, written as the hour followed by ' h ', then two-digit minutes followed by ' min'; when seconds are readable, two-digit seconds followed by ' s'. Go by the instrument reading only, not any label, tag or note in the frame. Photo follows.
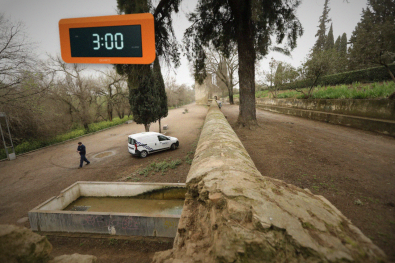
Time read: 3 h 00 min
